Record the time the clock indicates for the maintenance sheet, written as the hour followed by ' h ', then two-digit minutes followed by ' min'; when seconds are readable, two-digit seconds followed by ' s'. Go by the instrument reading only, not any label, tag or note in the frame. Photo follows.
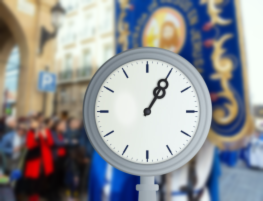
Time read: 1 h 05 min
